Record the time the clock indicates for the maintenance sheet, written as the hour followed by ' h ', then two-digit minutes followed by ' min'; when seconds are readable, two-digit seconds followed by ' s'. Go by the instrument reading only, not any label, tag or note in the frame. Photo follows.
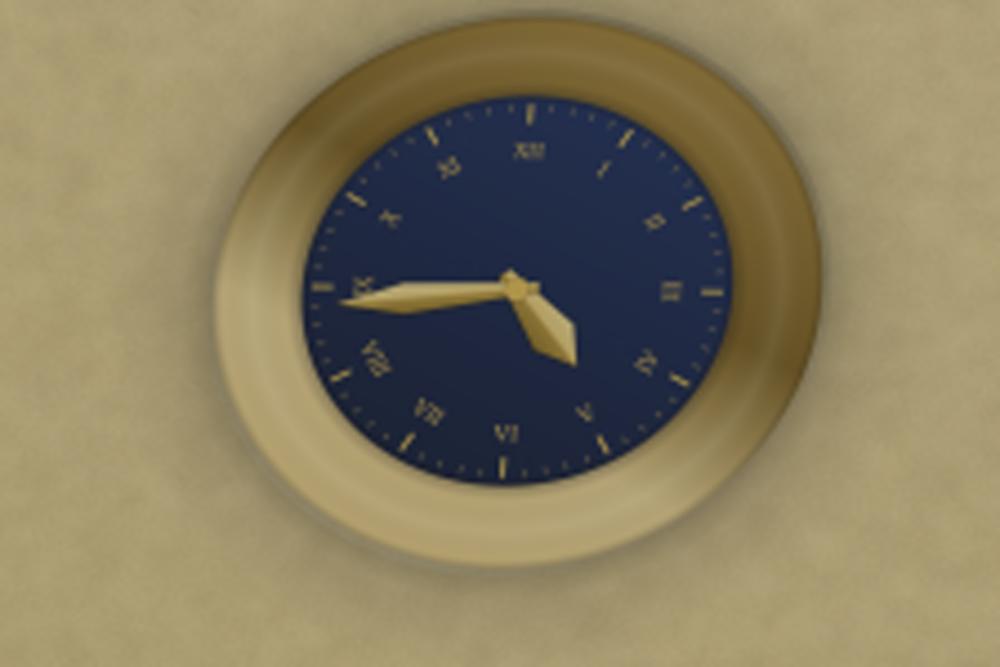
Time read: 4 h 44 min
